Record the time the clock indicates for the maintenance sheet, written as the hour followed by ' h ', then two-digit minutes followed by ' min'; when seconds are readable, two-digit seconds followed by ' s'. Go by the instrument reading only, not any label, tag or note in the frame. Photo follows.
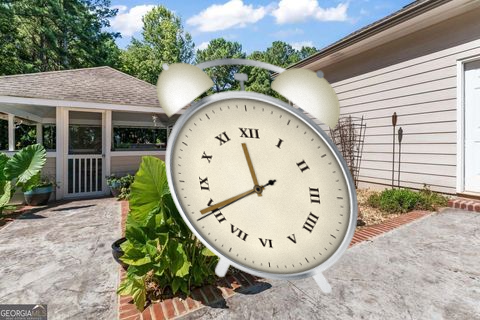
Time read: 11 h 40 min 40 s
